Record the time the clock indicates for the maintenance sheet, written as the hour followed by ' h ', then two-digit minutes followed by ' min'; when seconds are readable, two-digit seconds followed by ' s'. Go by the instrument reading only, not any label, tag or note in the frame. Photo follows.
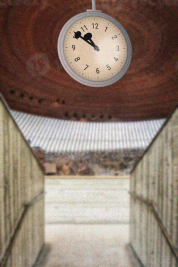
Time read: 10 h 51 min
